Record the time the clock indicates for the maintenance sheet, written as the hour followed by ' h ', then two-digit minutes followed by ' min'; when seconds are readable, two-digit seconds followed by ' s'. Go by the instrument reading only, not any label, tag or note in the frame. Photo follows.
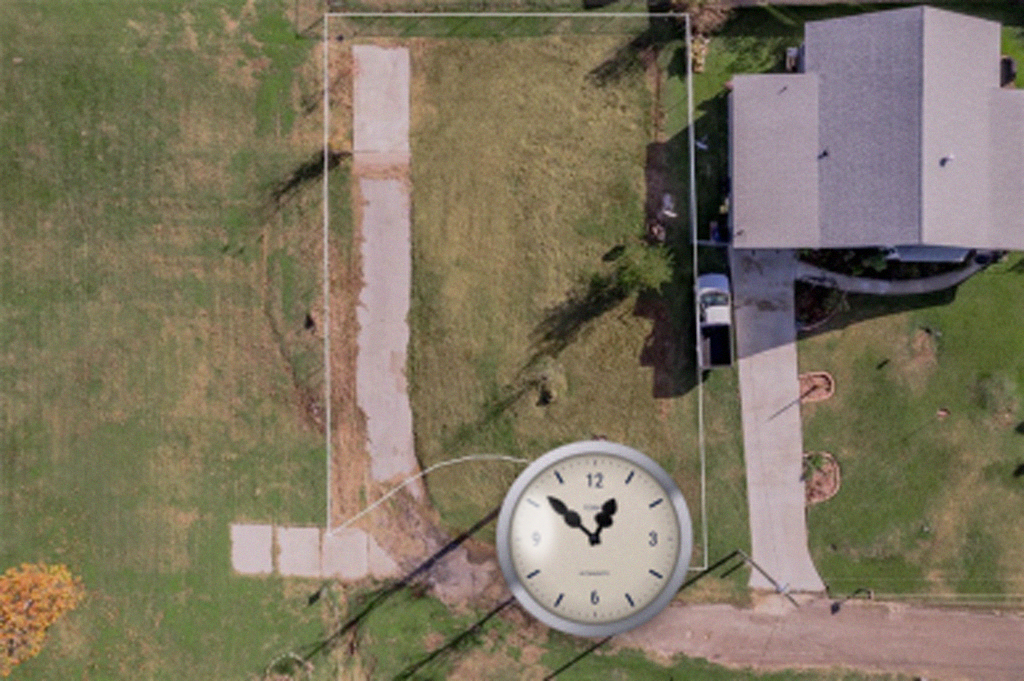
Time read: 12 h 52 min
